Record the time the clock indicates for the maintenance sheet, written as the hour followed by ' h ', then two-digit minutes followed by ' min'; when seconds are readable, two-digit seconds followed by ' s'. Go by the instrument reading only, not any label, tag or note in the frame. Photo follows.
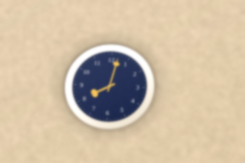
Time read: 8 h 02 min
